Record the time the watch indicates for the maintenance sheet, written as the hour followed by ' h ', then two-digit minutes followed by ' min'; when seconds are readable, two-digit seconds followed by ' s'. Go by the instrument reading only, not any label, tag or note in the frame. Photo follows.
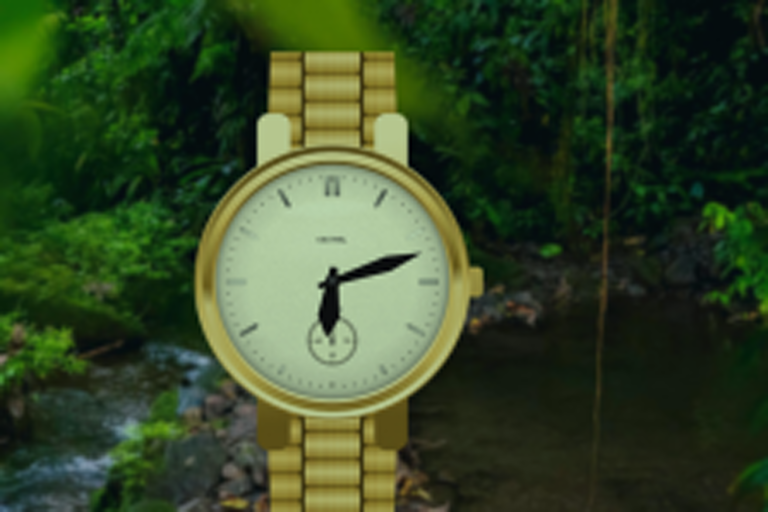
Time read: 6 h 12 min
